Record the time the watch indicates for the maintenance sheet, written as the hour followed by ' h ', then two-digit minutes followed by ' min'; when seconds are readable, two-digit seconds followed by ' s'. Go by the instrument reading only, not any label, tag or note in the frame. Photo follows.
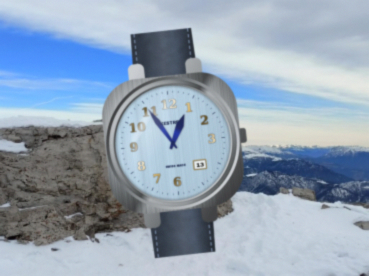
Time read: 12 h 55 min
